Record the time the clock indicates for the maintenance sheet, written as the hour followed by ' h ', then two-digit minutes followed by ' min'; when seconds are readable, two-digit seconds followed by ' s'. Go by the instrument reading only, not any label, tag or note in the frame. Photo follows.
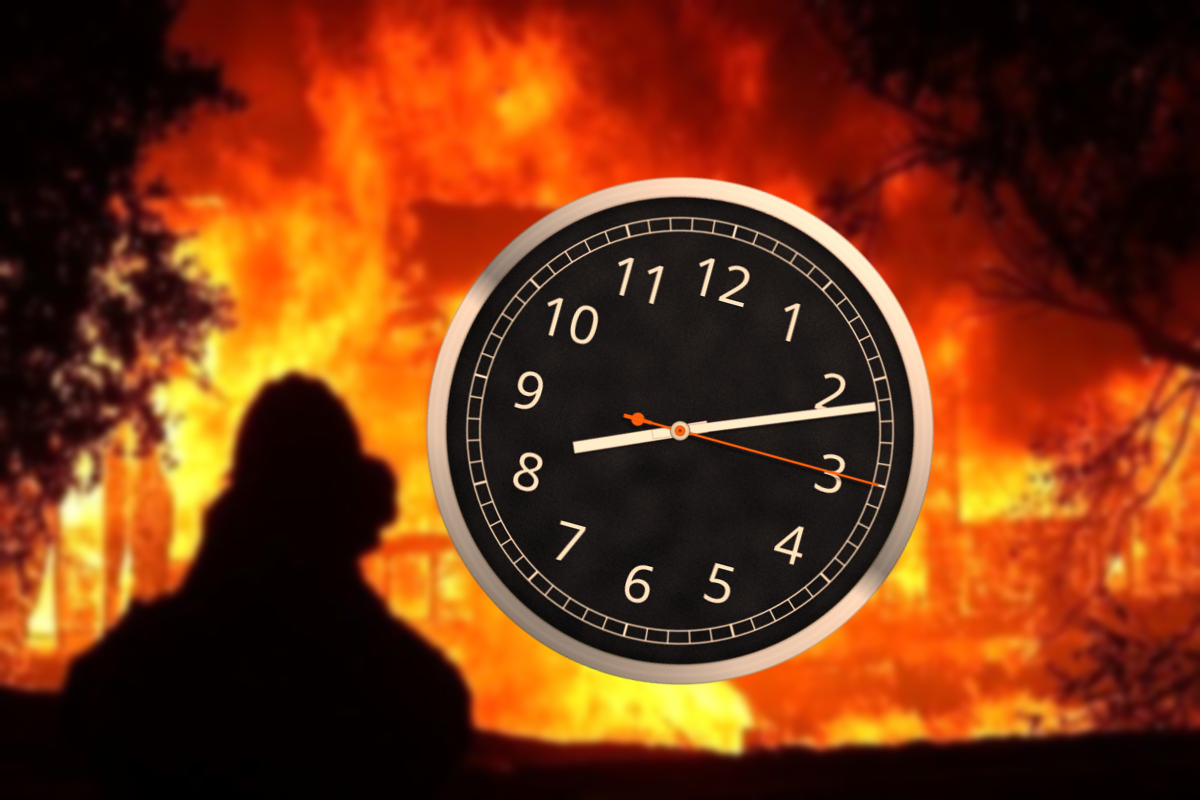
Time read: 8 h 11 min 15 s
